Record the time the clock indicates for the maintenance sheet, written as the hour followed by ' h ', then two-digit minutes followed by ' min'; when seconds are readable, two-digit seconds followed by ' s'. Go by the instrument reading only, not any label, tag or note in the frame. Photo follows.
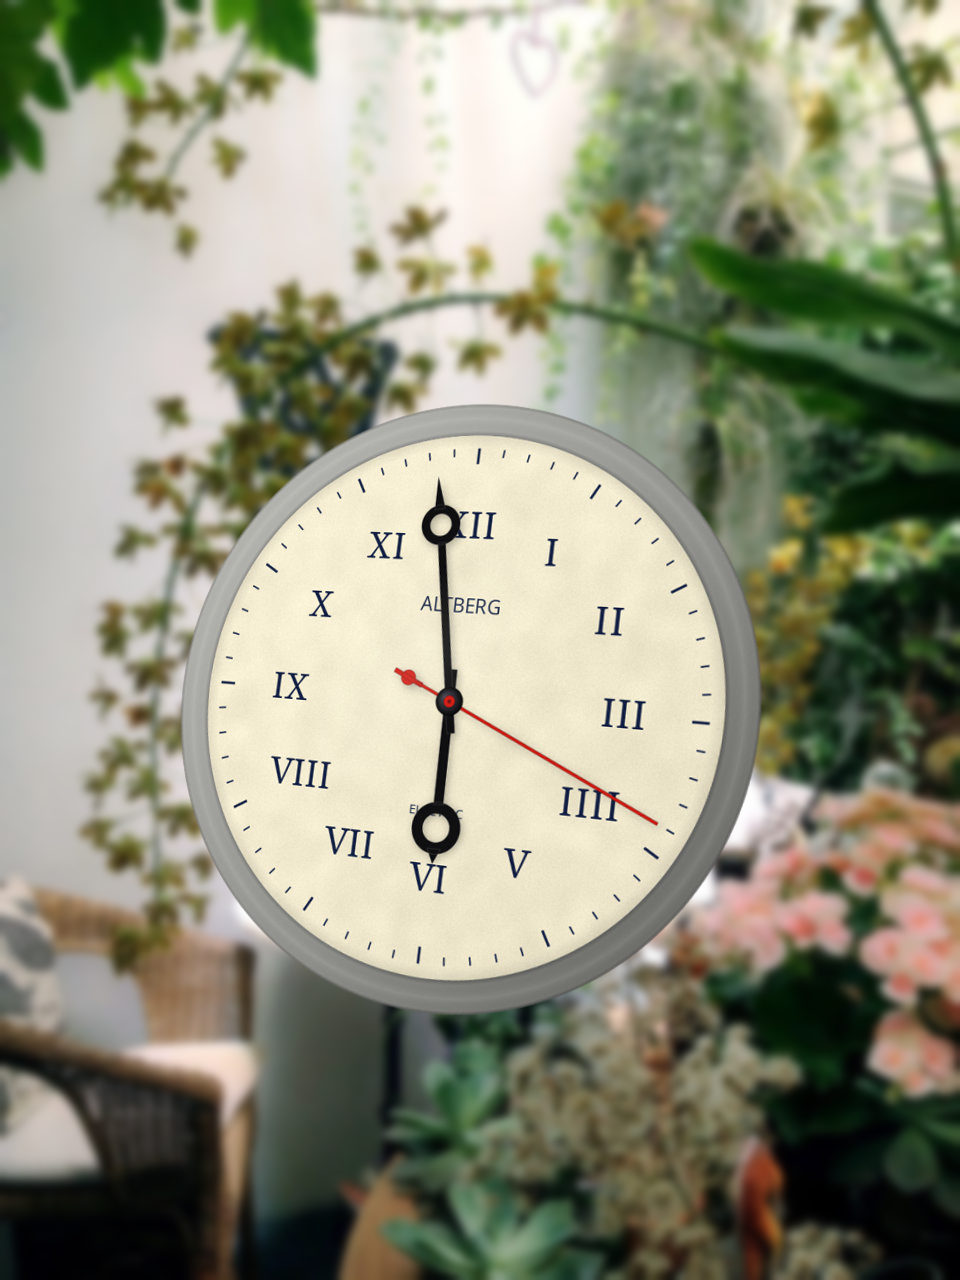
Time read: 5 h 58 min 19 s
